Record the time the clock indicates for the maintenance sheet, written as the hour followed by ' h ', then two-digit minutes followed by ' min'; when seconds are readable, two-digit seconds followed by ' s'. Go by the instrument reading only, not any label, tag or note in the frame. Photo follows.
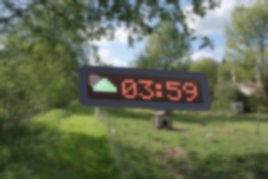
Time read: 3 h 59 min
